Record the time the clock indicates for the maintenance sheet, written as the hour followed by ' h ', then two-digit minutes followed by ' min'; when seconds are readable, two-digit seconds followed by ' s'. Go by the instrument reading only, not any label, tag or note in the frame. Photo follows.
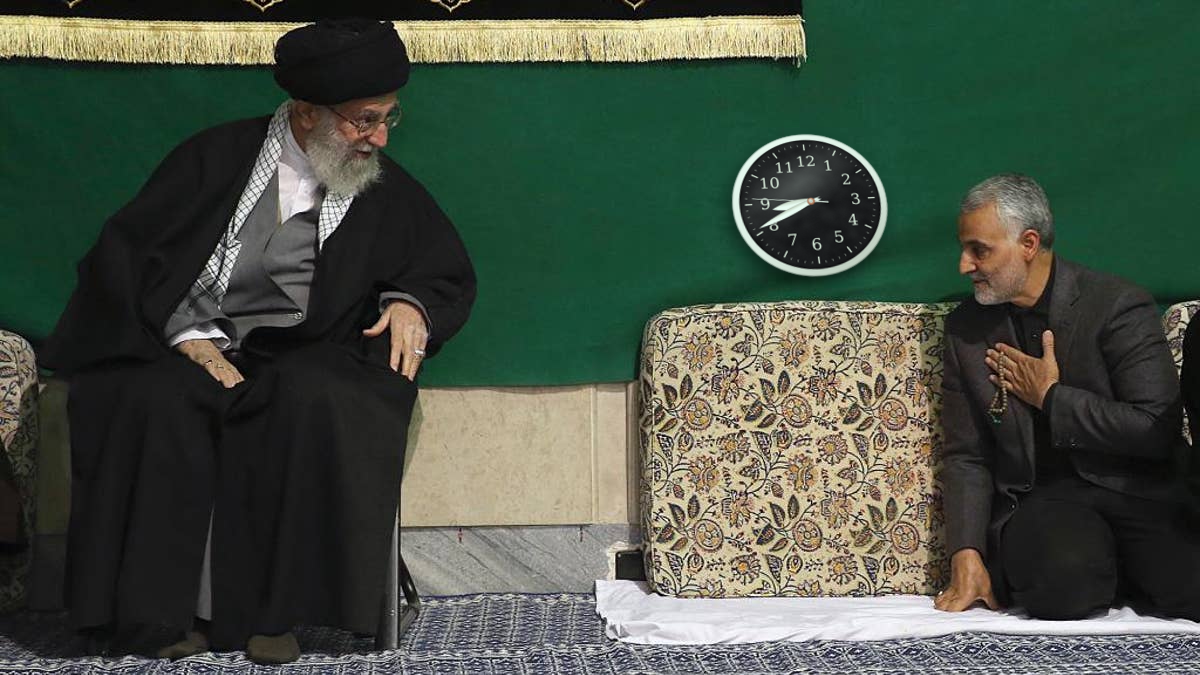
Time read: 8 h 40 min 46 s
